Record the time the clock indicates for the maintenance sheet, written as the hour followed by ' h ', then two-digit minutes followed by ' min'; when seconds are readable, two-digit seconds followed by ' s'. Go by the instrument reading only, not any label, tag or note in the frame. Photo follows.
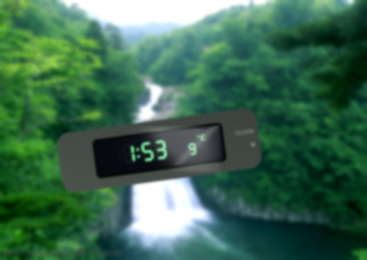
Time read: 1 h 53 min
